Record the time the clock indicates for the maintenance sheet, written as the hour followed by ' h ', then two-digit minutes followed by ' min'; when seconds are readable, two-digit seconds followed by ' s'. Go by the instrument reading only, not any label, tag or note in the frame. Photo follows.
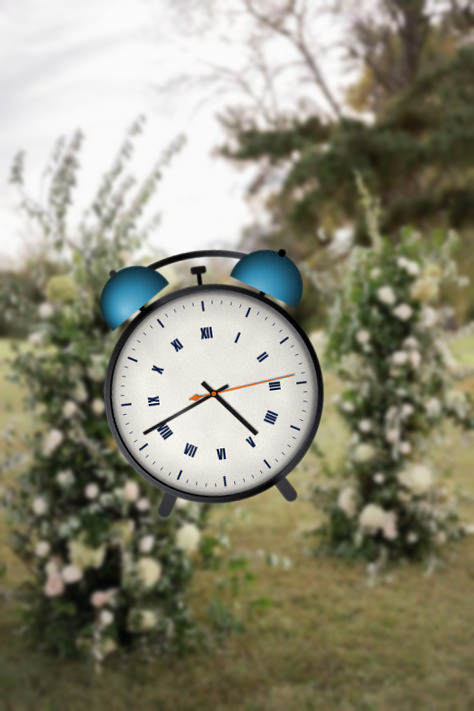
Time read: 4 h 41 min 14 s
